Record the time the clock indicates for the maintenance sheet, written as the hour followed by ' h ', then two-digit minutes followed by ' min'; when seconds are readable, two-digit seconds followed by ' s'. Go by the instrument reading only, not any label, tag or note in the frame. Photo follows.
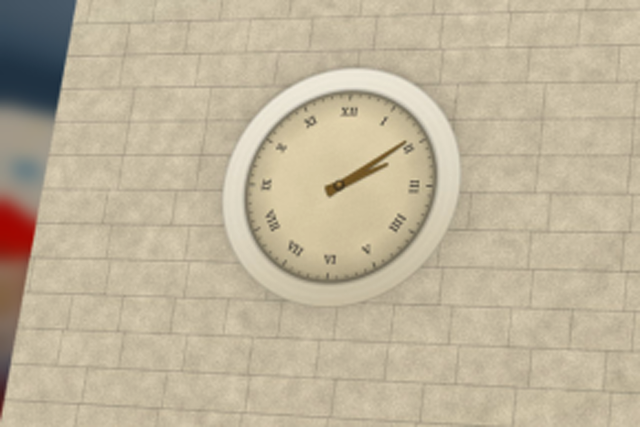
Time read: 2 h 09 min
